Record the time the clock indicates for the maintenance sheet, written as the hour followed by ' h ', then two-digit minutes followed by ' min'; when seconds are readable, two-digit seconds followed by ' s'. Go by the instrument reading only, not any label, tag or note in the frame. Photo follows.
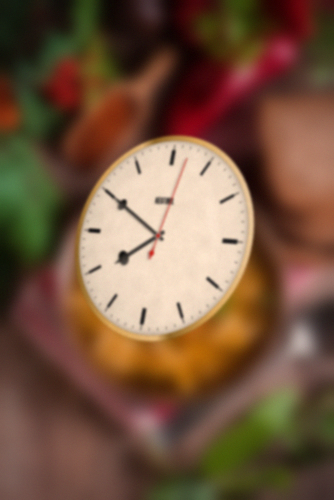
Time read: 7 h 50 min 02 s
